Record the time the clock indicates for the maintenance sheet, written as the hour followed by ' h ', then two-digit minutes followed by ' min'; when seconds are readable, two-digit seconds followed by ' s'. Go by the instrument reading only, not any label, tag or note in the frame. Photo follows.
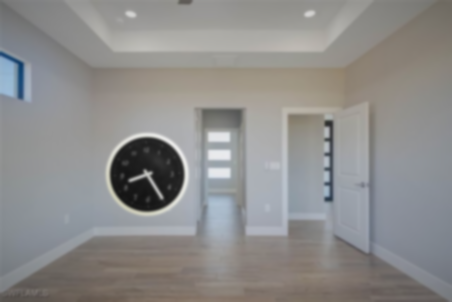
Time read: 8 h 25 min
